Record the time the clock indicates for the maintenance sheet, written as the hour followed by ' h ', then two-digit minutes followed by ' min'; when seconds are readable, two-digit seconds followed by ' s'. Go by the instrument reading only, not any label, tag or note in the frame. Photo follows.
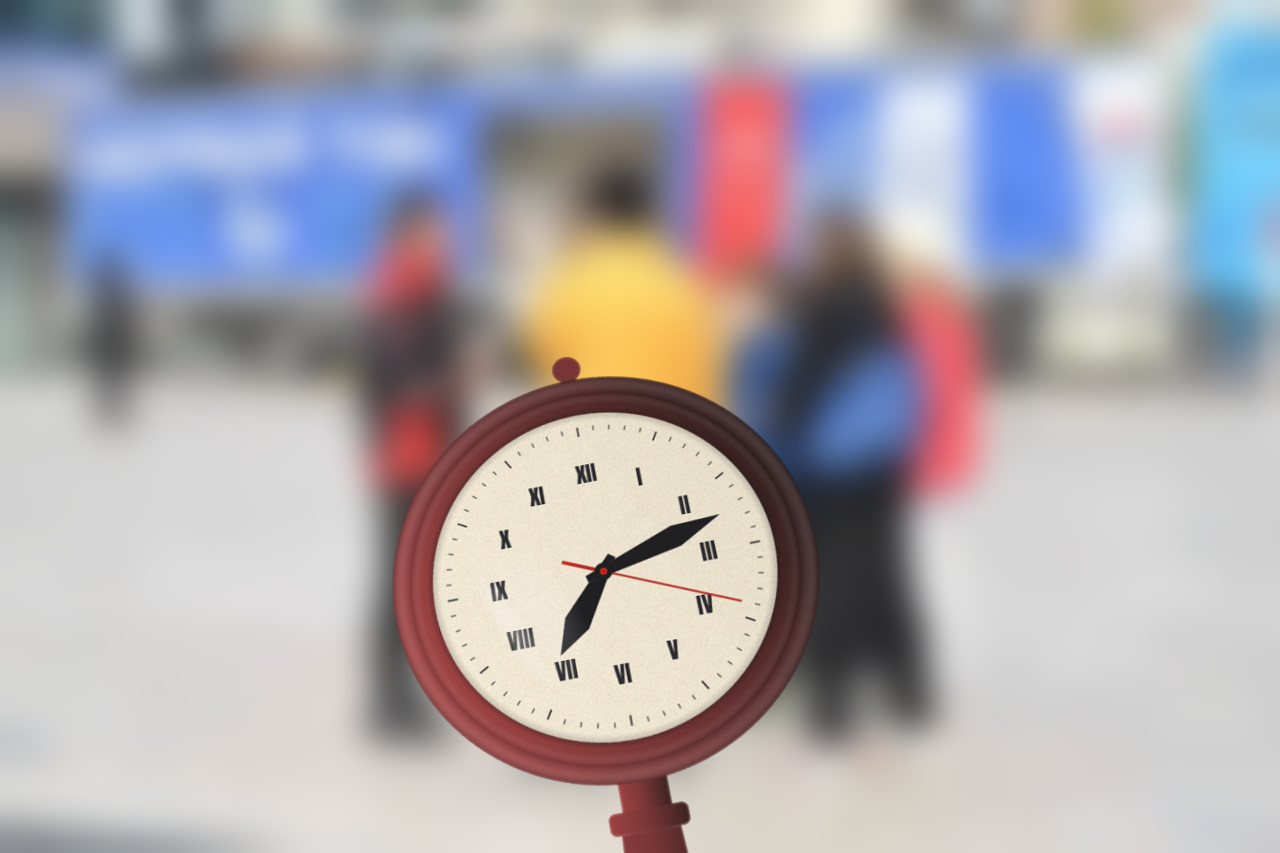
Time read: 7 h 12 min 19 s
